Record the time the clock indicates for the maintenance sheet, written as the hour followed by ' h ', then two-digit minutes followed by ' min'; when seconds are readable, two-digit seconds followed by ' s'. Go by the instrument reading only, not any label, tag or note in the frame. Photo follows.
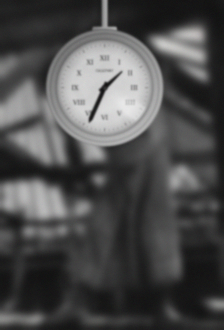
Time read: 1 h 34 min
